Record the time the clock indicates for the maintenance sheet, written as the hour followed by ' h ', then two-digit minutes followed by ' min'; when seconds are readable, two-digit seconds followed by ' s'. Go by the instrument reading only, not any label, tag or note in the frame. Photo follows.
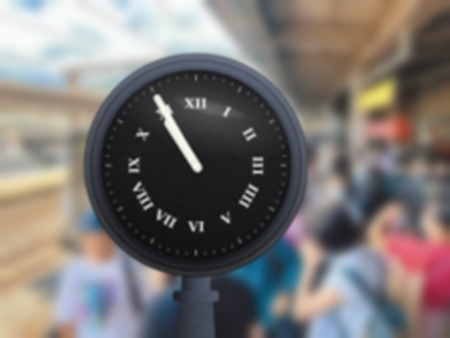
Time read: 10 h 55 min
